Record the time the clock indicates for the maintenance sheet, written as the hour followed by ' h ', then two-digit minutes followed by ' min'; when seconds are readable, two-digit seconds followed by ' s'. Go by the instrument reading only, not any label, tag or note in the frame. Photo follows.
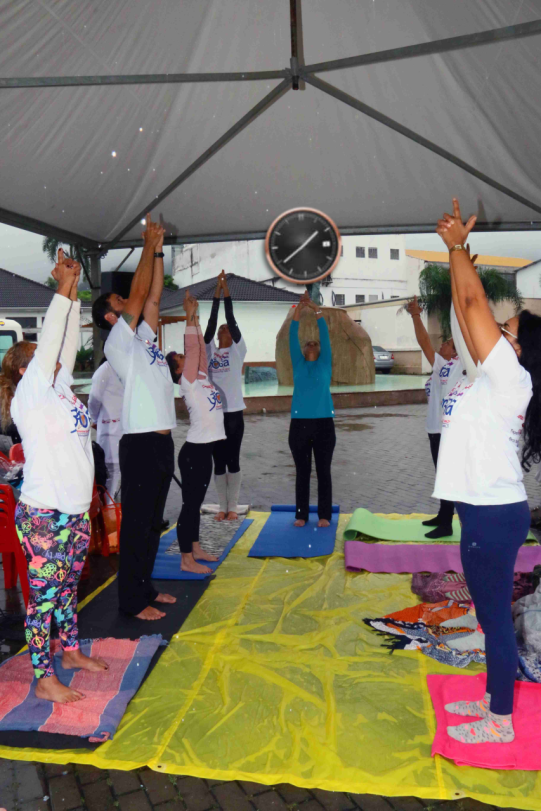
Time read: 1 h 39 min
